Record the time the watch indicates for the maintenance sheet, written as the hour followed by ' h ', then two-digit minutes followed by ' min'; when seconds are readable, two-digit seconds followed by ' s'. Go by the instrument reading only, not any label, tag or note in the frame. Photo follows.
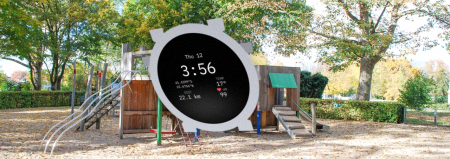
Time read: 3 h 56 min
